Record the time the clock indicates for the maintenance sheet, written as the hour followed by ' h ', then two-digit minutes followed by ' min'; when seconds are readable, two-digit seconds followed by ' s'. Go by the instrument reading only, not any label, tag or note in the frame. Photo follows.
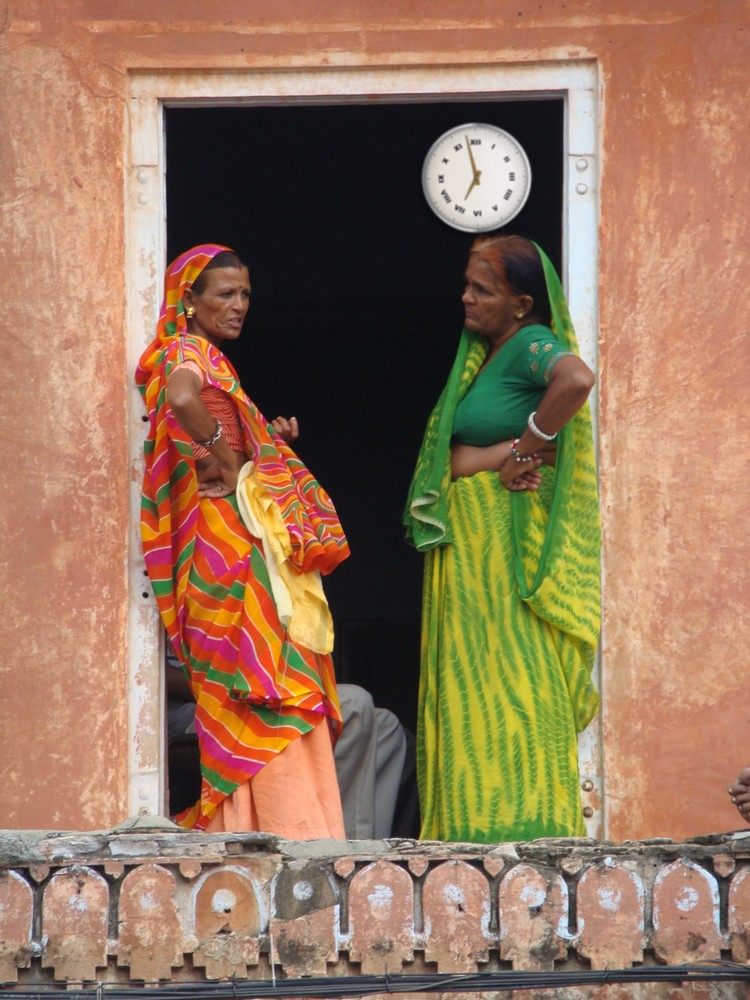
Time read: 6 h 58 min
